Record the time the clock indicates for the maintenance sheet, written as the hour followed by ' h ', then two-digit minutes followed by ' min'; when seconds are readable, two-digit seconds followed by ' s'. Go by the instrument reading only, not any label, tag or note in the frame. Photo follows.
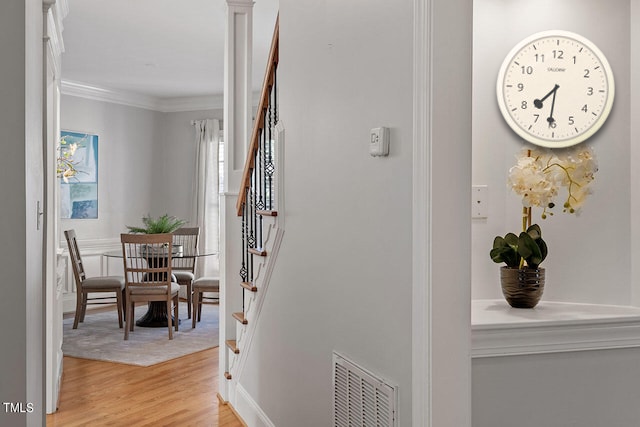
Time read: 7 h 31 min
